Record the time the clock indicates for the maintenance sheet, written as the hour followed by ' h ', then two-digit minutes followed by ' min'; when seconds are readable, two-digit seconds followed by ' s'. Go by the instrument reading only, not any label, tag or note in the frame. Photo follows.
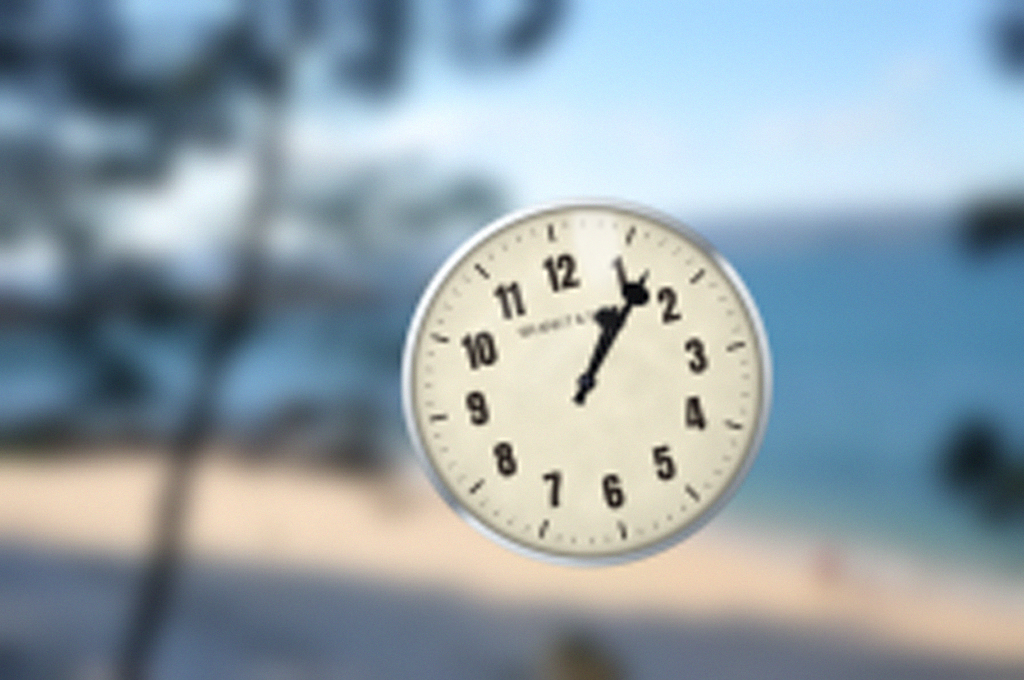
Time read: 1 h 07 min
